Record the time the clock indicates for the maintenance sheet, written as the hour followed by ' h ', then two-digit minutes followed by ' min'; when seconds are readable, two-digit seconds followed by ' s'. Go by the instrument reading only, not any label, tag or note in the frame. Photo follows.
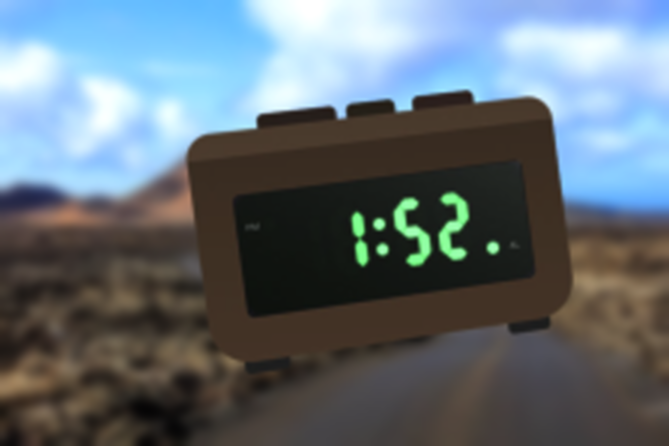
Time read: 1 h 52 min
